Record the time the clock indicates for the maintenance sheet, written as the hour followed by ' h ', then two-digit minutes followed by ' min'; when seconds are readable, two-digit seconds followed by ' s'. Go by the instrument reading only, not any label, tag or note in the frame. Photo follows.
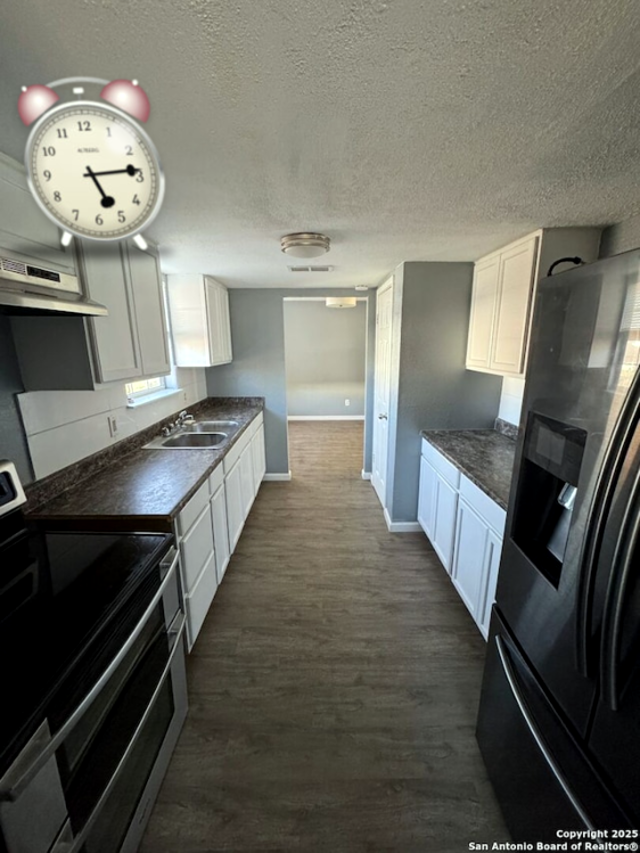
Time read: 5 h 14 min
